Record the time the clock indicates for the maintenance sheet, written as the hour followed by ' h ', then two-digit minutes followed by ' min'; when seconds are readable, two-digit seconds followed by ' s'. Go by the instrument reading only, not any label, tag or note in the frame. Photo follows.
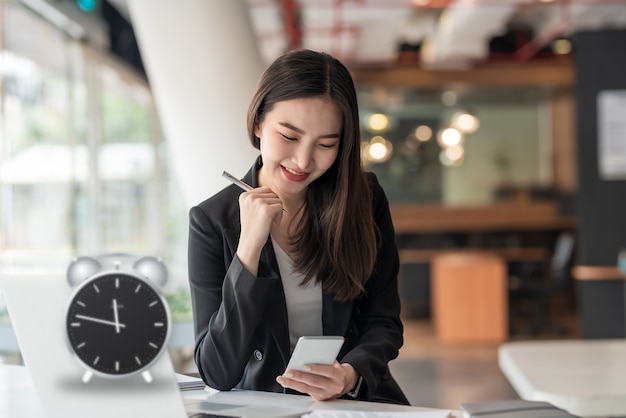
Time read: 11 h 47 min
